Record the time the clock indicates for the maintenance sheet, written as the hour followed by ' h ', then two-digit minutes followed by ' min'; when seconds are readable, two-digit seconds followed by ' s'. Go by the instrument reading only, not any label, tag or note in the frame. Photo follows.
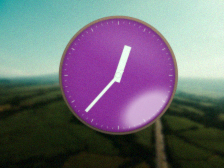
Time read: 12 h 37 min
